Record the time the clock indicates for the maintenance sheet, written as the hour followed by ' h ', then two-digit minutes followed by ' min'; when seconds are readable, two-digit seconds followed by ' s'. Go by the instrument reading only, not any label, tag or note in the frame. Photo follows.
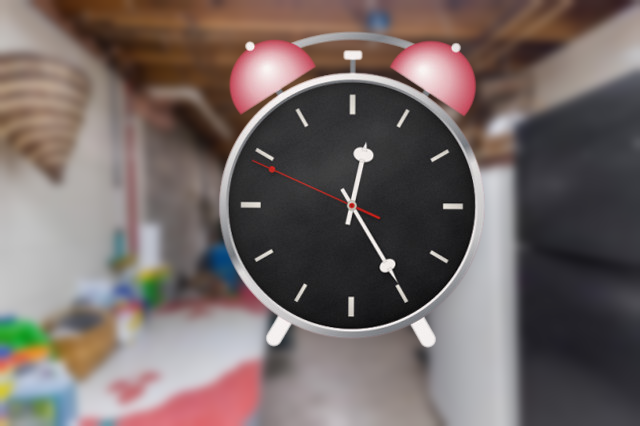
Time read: 12 h 24 min 49 s
